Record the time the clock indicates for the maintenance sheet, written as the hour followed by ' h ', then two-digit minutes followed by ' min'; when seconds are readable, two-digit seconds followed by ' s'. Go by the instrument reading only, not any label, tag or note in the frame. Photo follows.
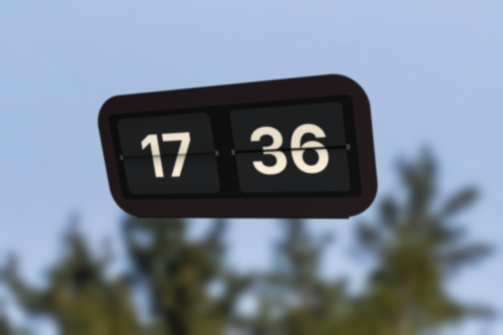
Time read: 17 h 36 min
